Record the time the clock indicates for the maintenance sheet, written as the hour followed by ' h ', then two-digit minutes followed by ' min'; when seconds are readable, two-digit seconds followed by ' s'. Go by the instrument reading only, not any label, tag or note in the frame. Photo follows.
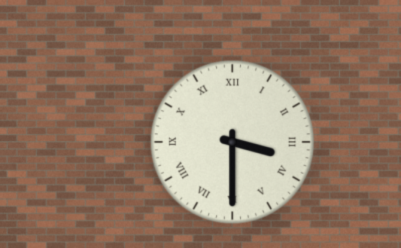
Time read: 3 h 30 min
